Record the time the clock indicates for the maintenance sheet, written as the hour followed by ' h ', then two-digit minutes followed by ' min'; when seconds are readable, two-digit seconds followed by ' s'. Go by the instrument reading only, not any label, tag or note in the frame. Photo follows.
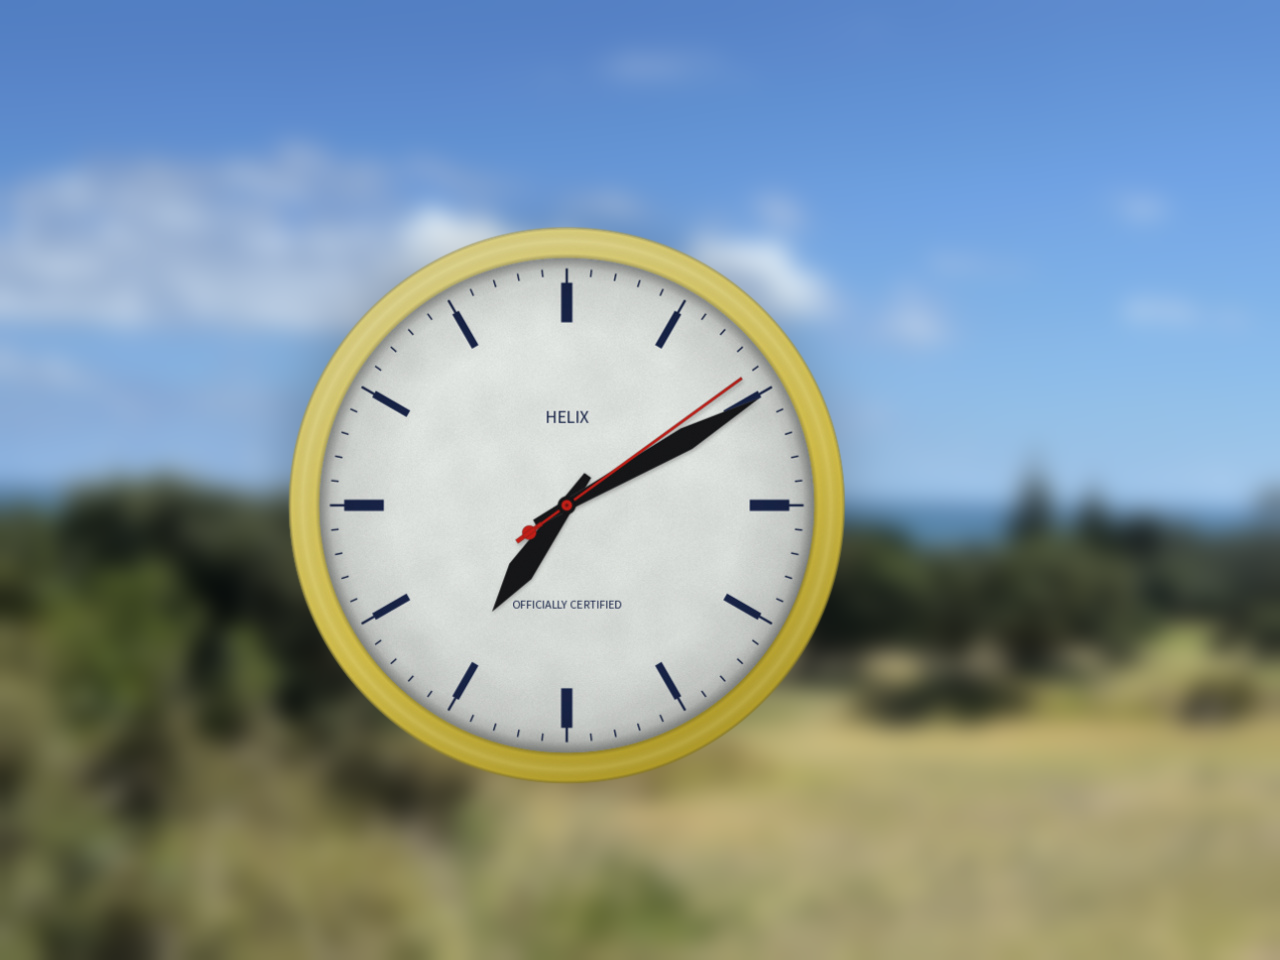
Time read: 7 h 10 min 09 s
